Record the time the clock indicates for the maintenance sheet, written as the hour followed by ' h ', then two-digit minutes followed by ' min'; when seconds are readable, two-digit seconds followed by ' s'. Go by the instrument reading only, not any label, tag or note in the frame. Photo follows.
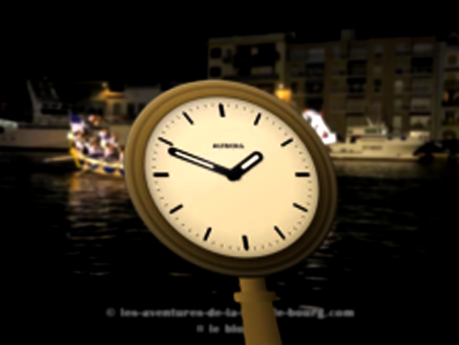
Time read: 1 h 49 min
